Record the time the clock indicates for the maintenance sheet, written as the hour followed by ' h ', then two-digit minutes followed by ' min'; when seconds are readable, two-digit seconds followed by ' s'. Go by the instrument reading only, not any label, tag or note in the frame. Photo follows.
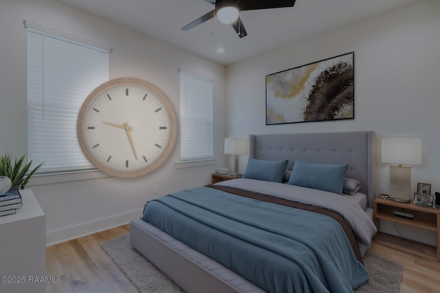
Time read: 9 h 27 min
